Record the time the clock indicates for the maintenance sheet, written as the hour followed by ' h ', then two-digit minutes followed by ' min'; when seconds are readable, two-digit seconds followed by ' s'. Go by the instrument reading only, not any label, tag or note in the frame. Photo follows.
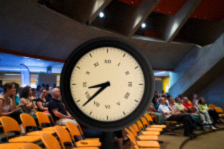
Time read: 8 h 38 min
